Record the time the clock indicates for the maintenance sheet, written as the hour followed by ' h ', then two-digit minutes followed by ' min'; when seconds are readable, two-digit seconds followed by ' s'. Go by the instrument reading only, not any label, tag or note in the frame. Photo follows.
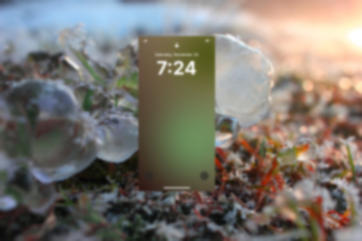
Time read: 7 h 24 min
